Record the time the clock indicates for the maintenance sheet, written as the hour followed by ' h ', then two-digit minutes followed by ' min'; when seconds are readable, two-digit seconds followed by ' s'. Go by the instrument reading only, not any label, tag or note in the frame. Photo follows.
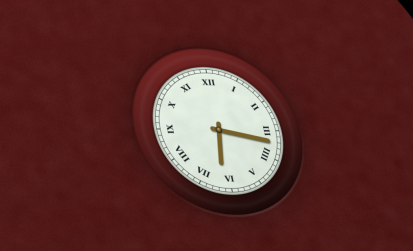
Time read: 6 h 17 min
